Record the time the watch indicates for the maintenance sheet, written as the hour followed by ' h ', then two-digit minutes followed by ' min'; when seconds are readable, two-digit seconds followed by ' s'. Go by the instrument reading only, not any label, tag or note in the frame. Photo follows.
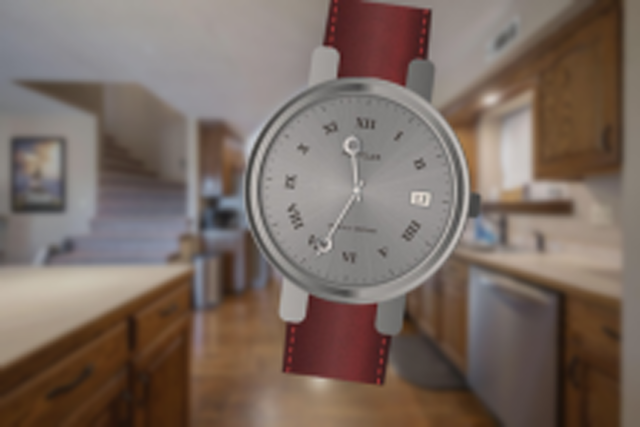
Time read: 11 h 34 min
